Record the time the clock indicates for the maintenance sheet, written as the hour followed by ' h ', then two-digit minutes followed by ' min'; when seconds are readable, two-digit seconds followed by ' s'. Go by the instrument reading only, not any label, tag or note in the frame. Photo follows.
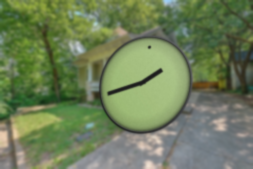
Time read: 1 h 41 min
